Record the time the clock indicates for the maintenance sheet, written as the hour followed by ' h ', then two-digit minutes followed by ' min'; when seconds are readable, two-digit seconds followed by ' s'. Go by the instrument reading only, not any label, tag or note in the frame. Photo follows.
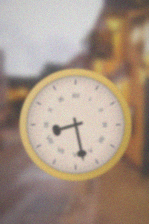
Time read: 8 h 28 min
